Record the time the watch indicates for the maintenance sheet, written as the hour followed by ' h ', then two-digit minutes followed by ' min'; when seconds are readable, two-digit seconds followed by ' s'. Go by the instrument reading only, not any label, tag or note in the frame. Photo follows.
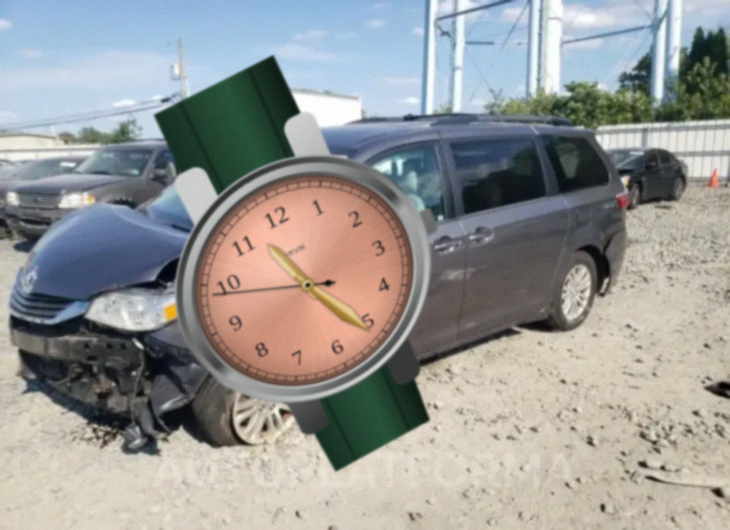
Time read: 11 h 25 min 49 s
